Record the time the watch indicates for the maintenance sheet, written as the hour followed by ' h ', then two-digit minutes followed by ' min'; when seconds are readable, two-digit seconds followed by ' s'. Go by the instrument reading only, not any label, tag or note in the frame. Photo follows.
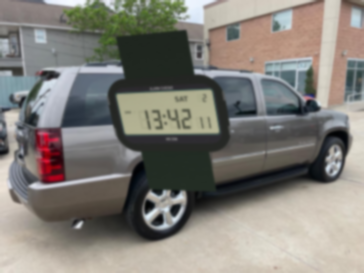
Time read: 13 h 42 min
